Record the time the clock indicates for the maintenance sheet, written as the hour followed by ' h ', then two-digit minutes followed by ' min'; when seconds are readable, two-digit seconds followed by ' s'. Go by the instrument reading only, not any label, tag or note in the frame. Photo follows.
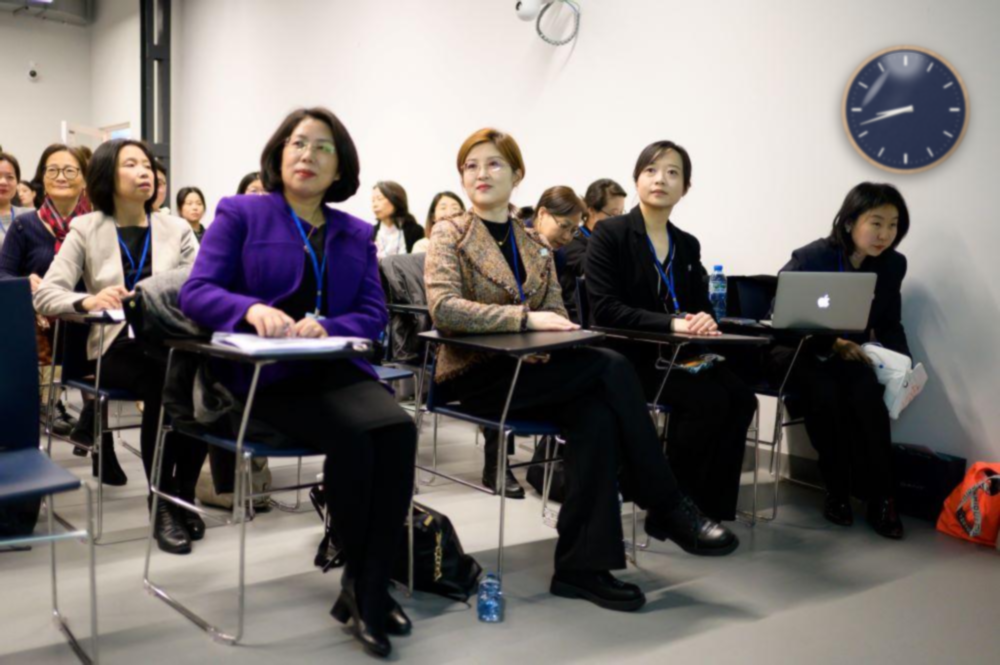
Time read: 8 h 42 min
